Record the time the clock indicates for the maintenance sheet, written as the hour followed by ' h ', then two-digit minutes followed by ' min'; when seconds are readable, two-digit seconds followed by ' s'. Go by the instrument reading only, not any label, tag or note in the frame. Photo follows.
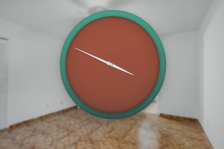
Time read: 3 h 49 min
